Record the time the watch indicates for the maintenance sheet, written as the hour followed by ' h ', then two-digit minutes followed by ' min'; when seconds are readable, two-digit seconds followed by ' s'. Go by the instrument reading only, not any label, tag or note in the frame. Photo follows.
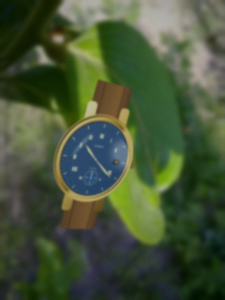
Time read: 10 h 21 min
